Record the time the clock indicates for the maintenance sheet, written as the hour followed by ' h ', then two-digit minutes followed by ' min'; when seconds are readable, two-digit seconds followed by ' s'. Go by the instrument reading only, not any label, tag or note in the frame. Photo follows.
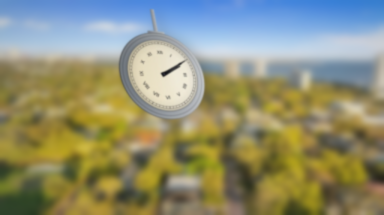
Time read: 2 h 10 min
